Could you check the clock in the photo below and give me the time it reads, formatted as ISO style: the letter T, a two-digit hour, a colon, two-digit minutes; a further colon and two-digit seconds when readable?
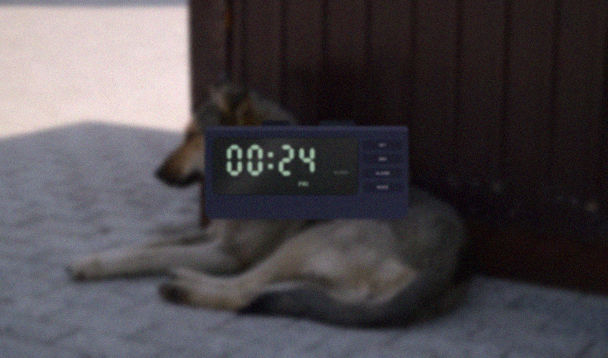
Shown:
T00:24
